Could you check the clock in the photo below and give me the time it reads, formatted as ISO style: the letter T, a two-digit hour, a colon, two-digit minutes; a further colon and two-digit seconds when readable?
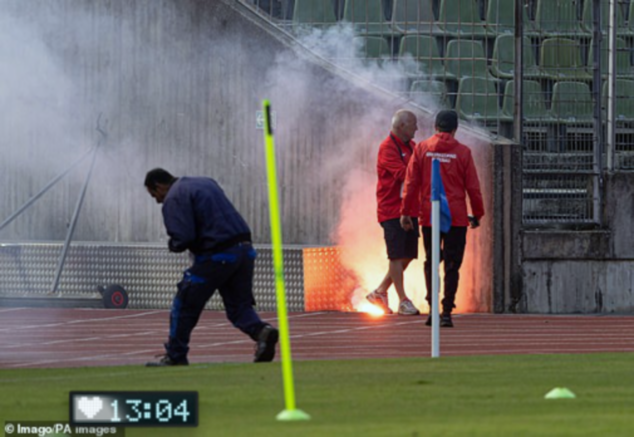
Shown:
T13:04
